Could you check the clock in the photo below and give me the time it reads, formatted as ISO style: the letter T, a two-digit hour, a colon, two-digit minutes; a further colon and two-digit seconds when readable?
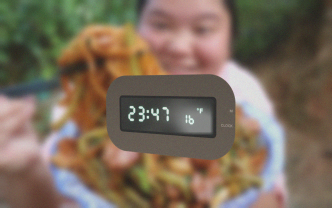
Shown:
T23:47
